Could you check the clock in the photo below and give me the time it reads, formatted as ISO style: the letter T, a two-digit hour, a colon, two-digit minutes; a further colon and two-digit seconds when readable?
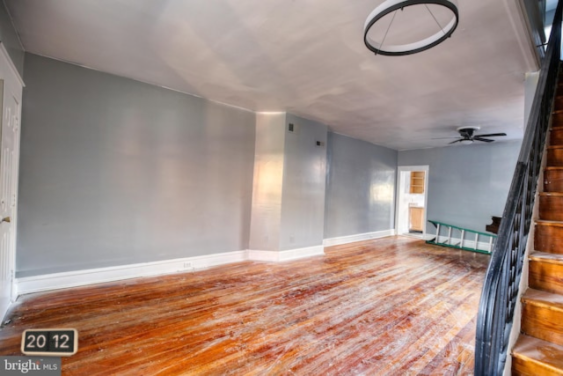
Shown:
T20:12
